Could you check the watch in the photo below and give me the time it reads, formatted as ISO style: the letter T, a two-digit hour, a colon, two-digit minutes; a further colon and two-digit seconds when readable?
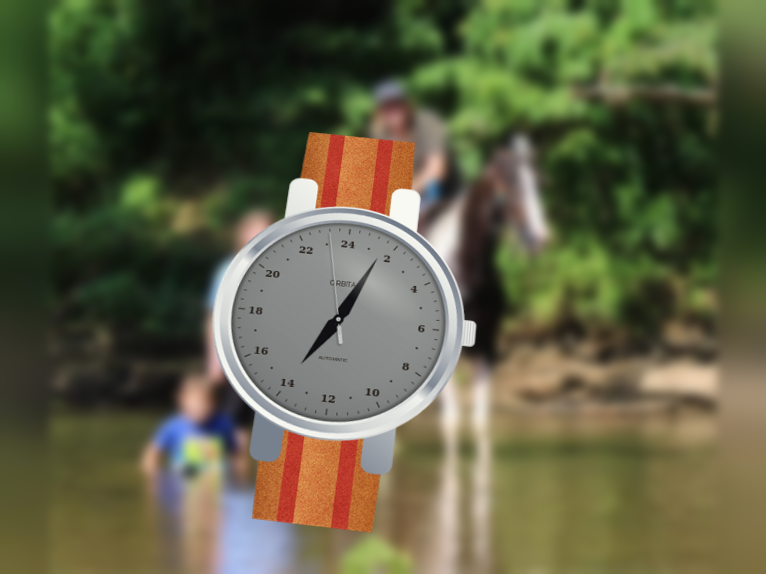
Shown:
T14:03:58
